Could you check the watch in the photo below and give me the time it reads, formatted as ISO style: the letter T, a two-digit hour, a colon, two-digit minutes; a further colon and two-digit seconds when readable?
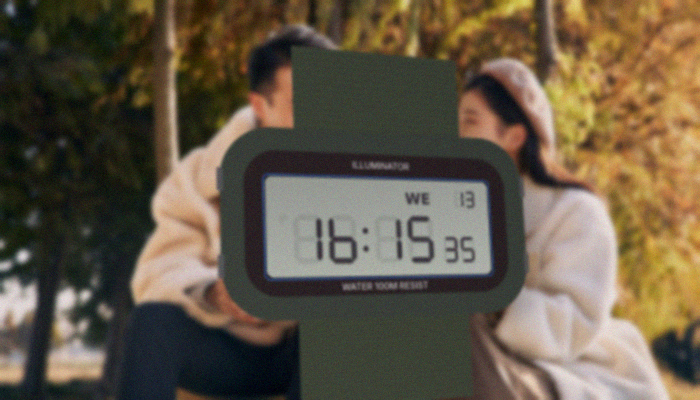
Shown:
T16:15:35
